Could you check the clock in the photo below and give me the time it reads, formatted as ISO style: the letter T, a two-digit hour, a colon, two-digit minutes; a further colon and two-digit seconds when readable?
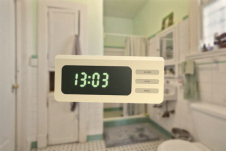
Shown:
T13:03
